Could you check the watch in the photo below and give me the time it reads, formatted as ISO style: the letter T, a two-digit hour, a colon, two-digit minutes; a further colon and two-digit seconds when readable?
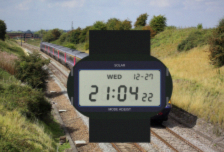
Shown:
T21:04
